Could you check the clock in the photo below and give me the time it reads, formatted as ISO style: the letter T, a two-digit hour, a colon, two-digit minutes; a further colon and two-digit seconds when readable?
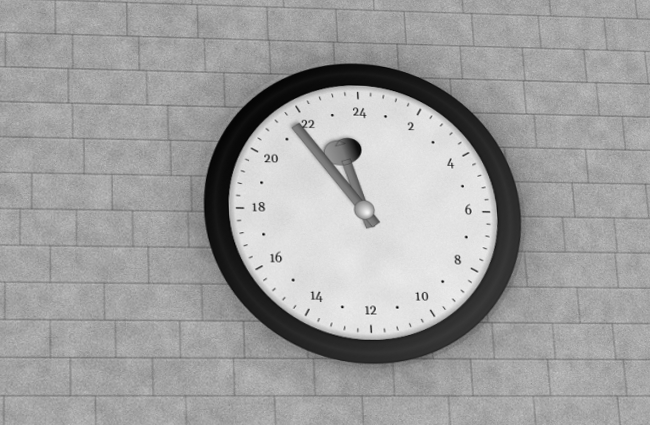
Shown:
T22:54
